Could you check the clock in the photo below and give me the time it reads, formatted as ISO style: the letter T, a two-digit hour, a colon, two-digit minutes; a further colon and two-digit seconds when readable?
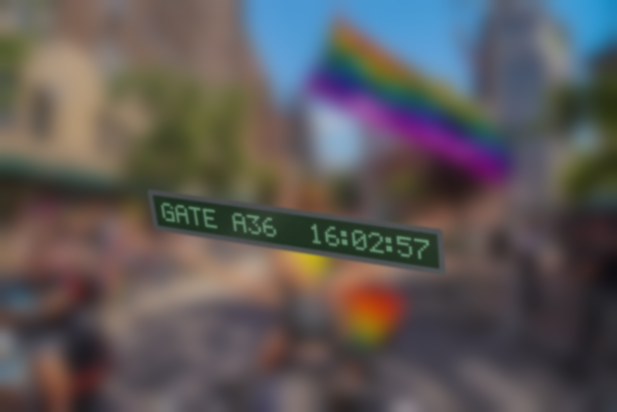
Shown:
T16:02:57
